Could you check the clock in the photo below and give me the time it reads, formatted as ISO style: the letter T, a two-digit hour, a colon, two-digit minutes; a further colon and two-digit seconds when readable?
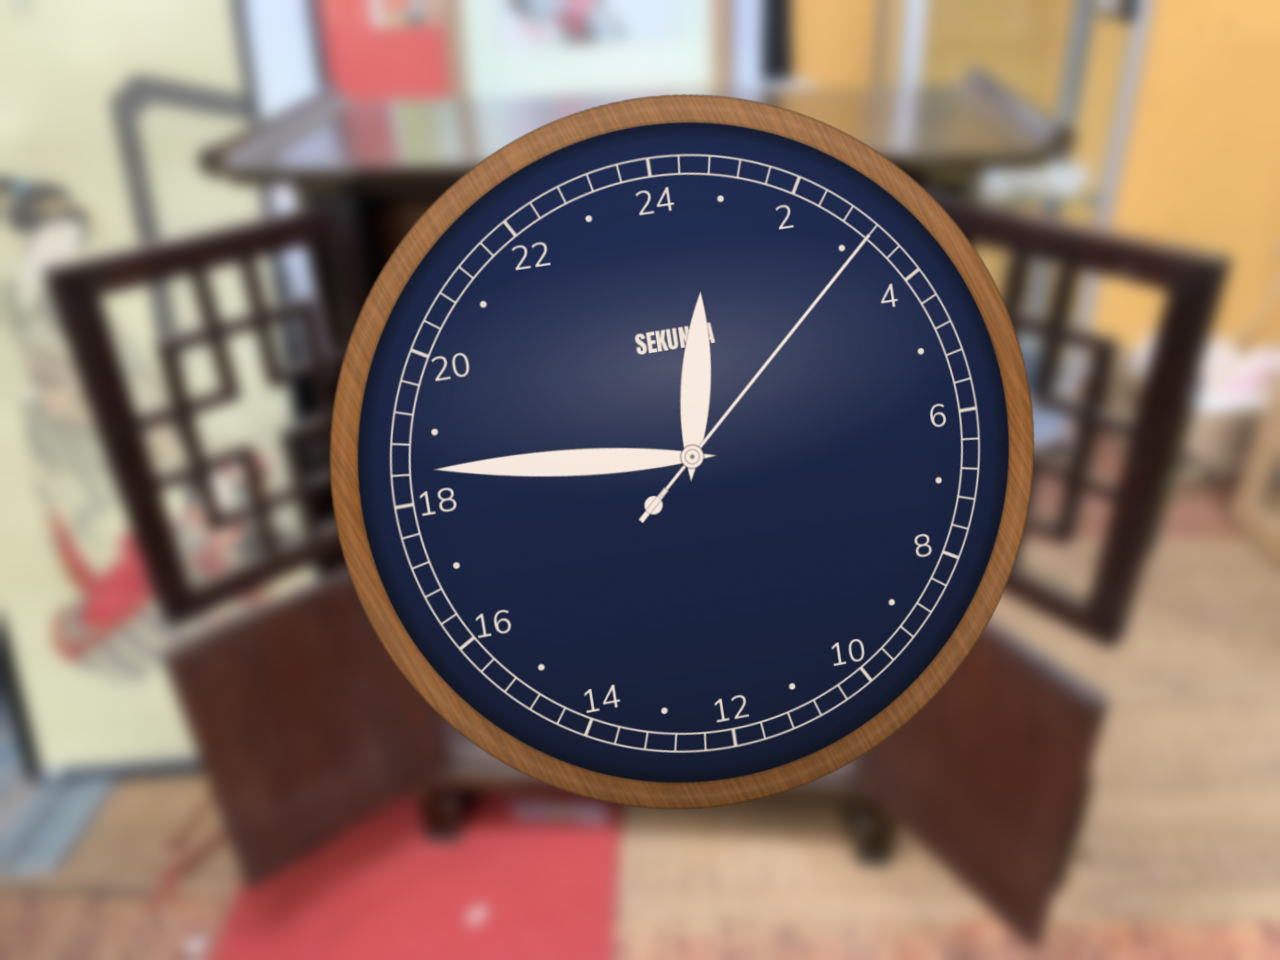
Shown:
T00:46:08
